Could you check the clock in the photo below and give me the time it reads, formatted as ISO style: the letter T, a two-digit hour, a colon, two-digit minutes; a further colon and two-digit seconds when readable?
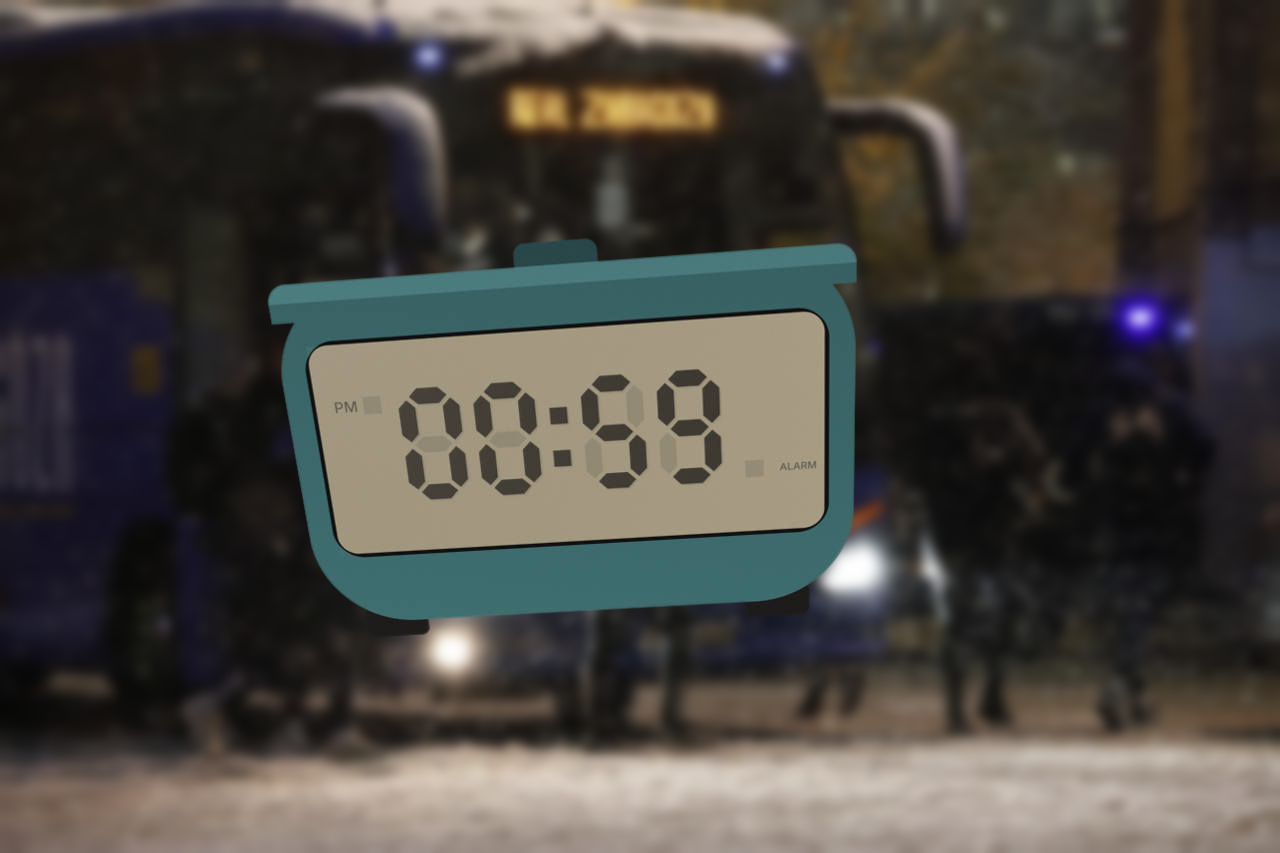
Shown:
T00:59
